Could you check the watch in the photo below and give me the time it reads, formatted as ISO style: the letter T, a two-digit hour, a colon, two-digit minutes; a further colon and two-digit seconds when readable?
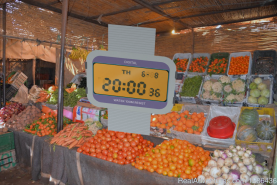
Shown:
T20:00:36
